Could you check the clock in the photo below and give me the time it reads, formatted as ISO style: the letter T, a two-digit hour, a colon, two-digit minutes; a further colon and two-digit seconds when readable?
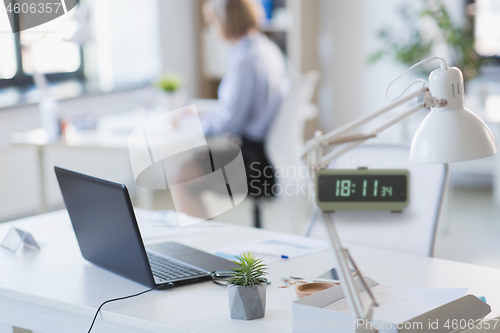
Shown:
T18:11
